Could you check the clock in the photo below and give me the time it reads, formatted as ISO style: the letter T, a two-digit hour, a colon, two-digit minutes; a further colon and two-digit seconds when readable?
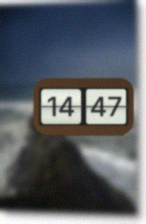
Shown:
T14:47
